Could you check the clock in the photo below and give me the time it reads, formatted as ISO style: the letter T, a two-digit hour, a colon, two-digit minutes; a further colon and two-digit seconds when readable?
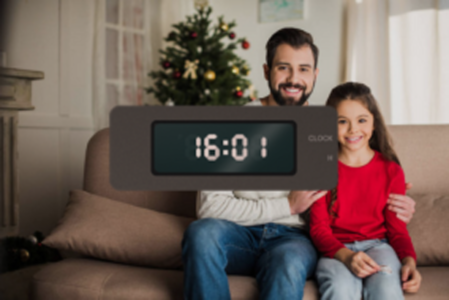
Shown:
T16:01
